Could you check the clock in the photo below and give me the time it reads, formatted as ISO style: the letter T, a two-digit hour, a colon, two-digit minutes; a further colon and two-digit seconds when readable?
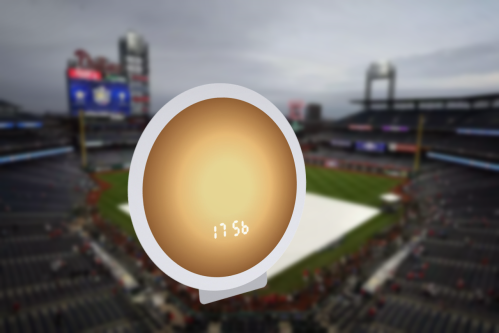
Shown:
T17:56
